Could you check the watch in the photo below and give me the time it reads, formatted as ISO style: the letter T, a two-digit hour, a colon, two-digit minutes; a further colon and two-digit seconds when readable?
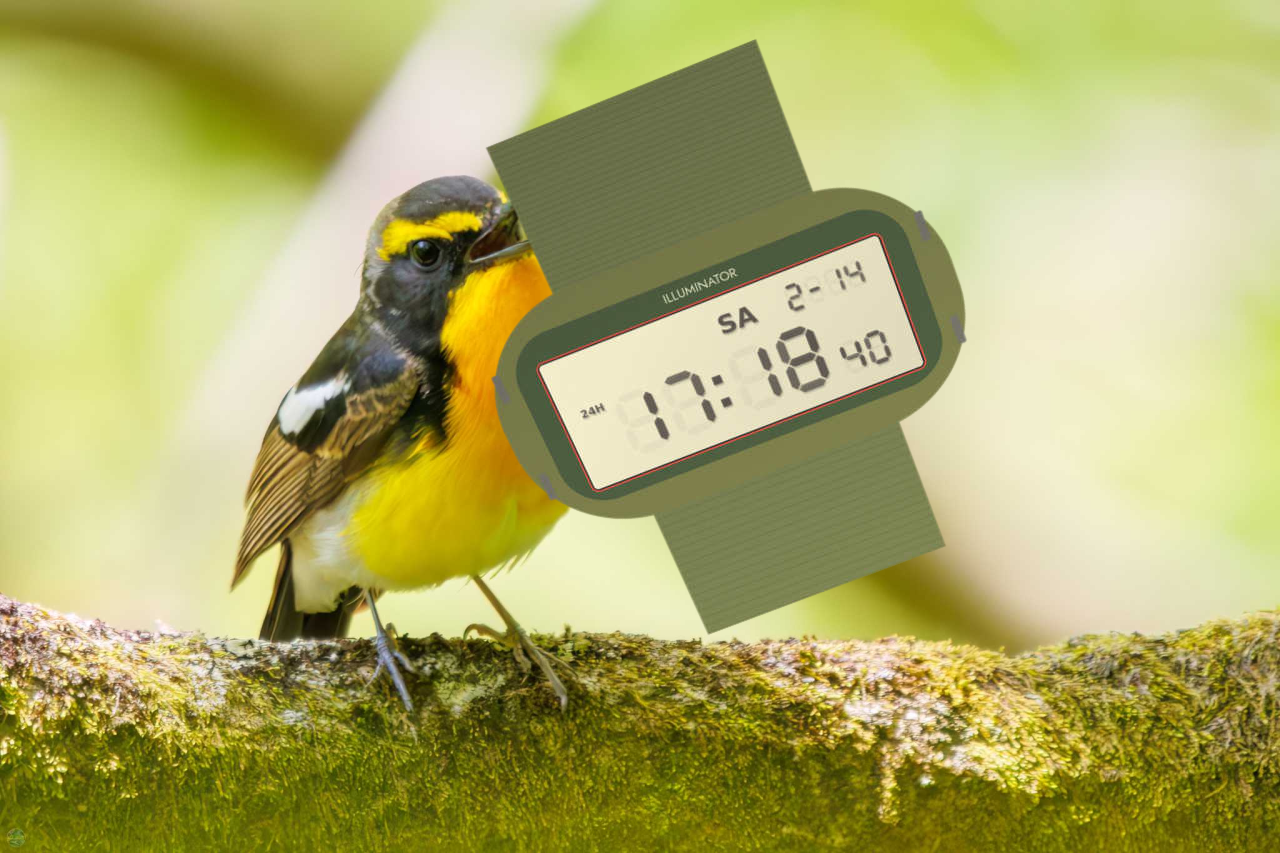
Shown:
T17:18:40
